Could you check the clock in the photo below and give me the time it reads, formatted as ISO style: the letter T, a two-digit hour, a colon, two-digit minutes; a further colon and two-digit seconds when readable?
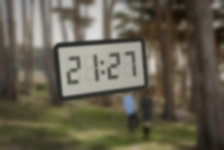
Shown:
T21:27
